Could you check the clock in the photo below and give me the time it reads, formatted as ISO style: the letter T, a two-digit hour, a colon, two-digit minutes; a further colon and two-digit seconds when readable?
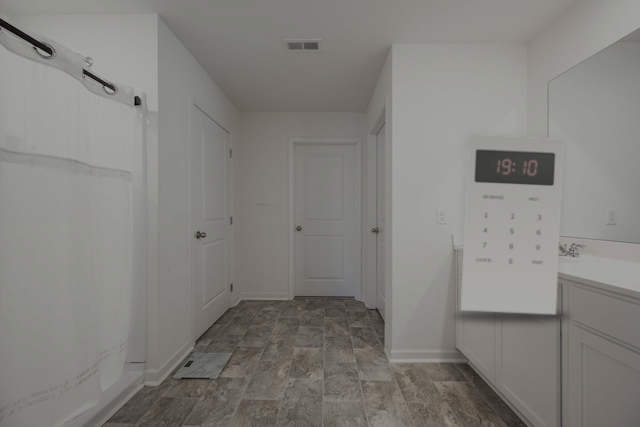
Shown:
T19:10
